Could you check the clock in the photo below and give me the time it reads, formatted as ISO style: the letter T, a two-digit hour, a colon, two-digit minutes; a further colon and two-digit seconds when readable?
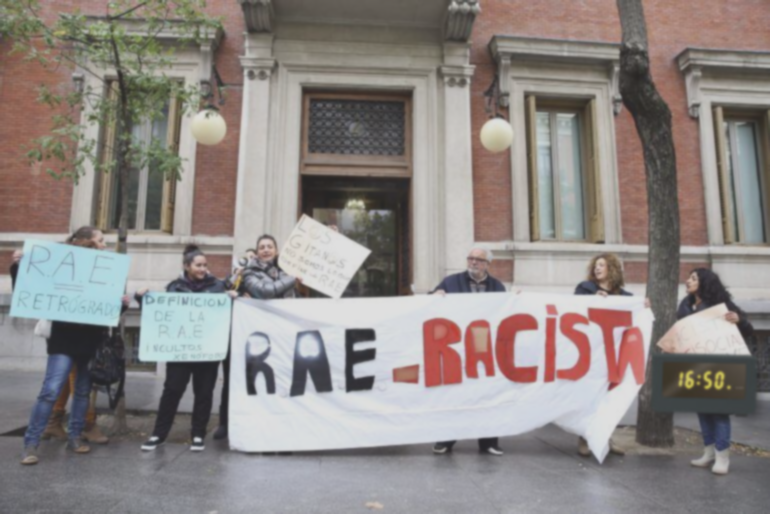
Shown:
T16:50
